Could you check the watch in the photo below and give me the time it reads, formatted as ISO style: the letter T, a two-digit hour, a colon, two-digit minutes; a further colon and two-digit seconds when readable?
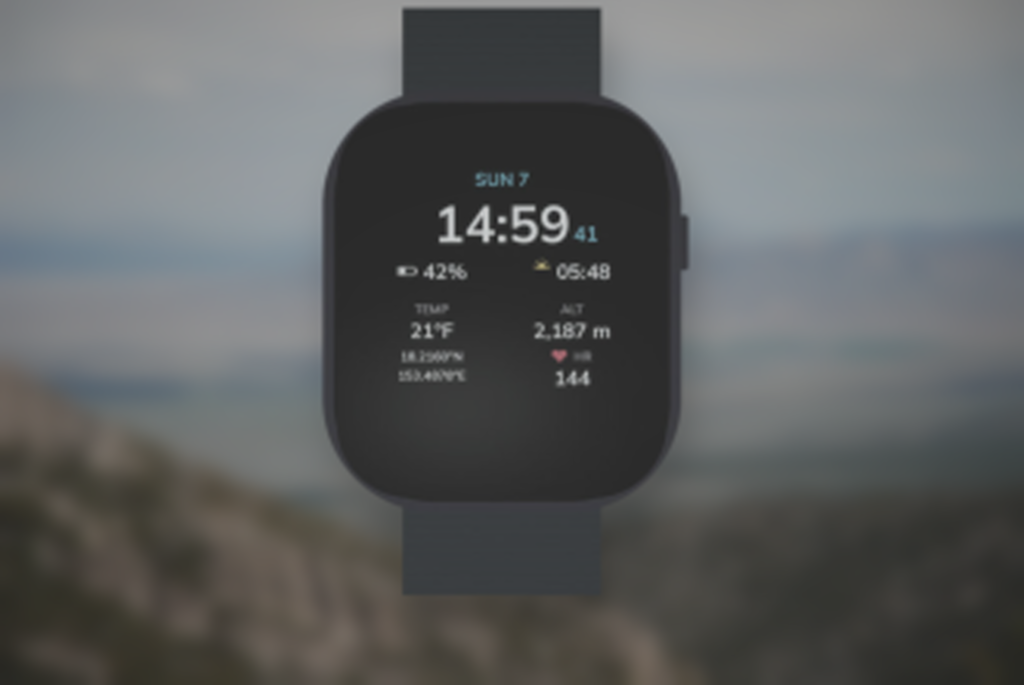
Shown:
T14:59
